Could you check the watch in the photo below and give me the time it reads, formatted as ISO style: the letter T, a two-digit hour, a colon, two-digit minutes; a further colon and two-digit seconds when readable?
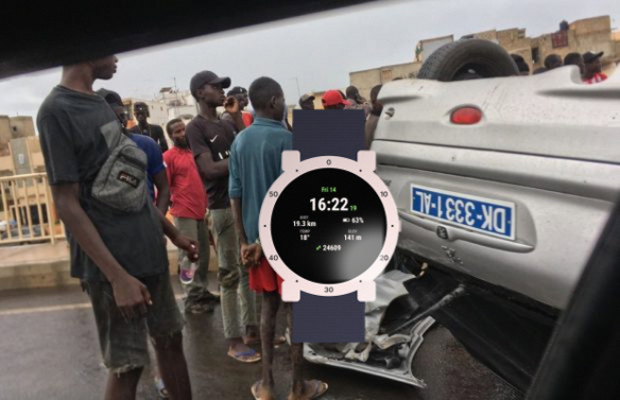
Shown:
T16:22
